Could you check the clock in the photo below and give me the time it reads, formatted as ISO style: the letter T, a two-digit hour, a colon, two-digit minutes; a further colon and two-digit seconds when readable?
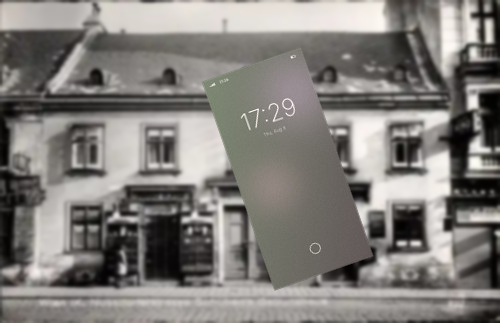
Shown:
T17:29
